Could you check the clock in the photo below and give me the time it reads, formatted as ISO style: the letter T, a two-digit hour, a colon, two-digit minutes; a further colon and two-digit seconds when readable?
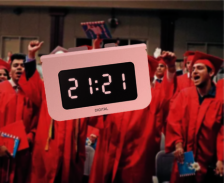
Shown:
T21:21
